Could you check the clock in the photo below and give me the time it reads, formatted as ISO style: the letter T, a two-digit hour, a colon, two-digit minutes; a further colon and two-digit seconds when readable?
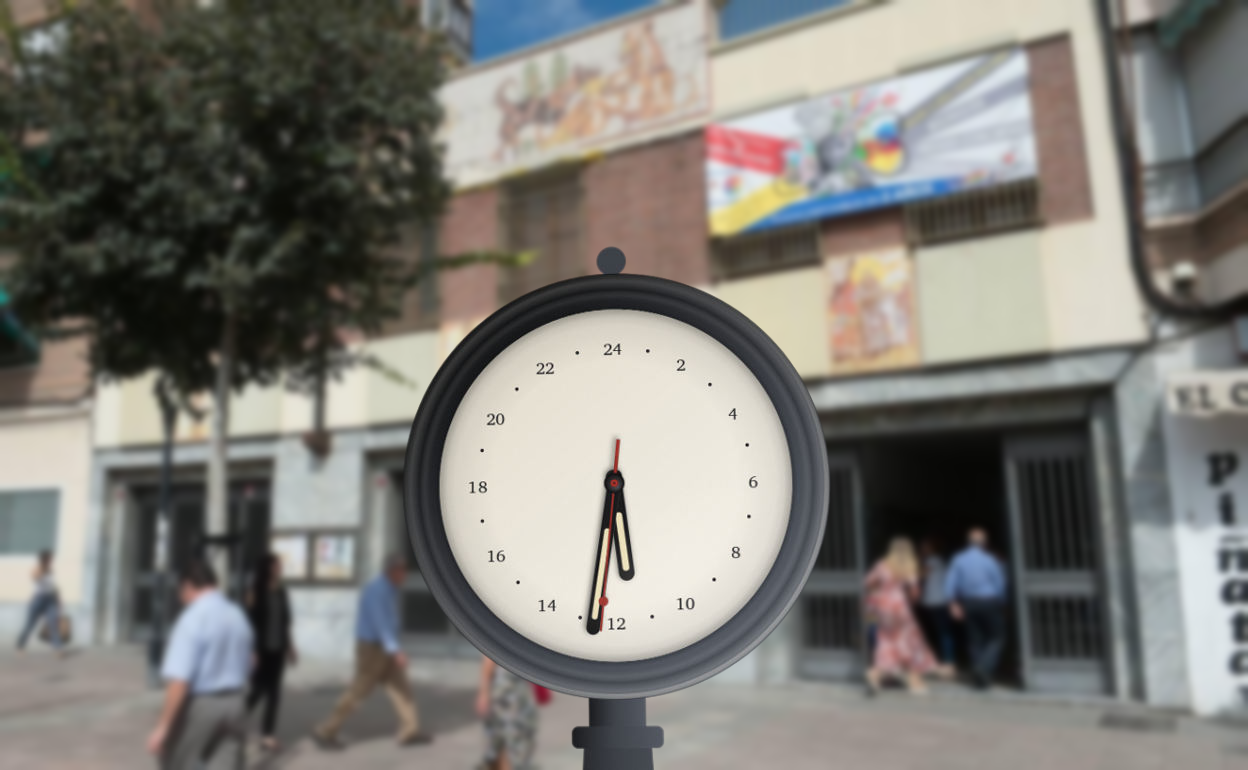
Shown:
T11:31:31
